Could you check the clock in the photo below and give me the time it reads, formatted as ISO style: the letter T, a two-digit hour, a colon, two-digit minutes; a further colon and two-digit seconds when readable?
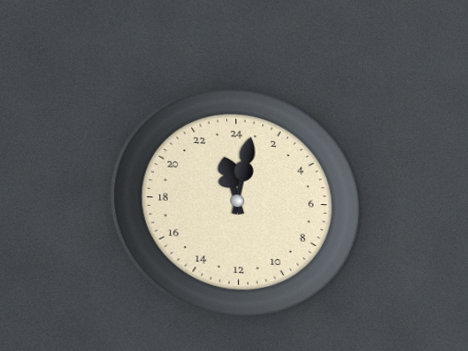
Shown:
T23:02
